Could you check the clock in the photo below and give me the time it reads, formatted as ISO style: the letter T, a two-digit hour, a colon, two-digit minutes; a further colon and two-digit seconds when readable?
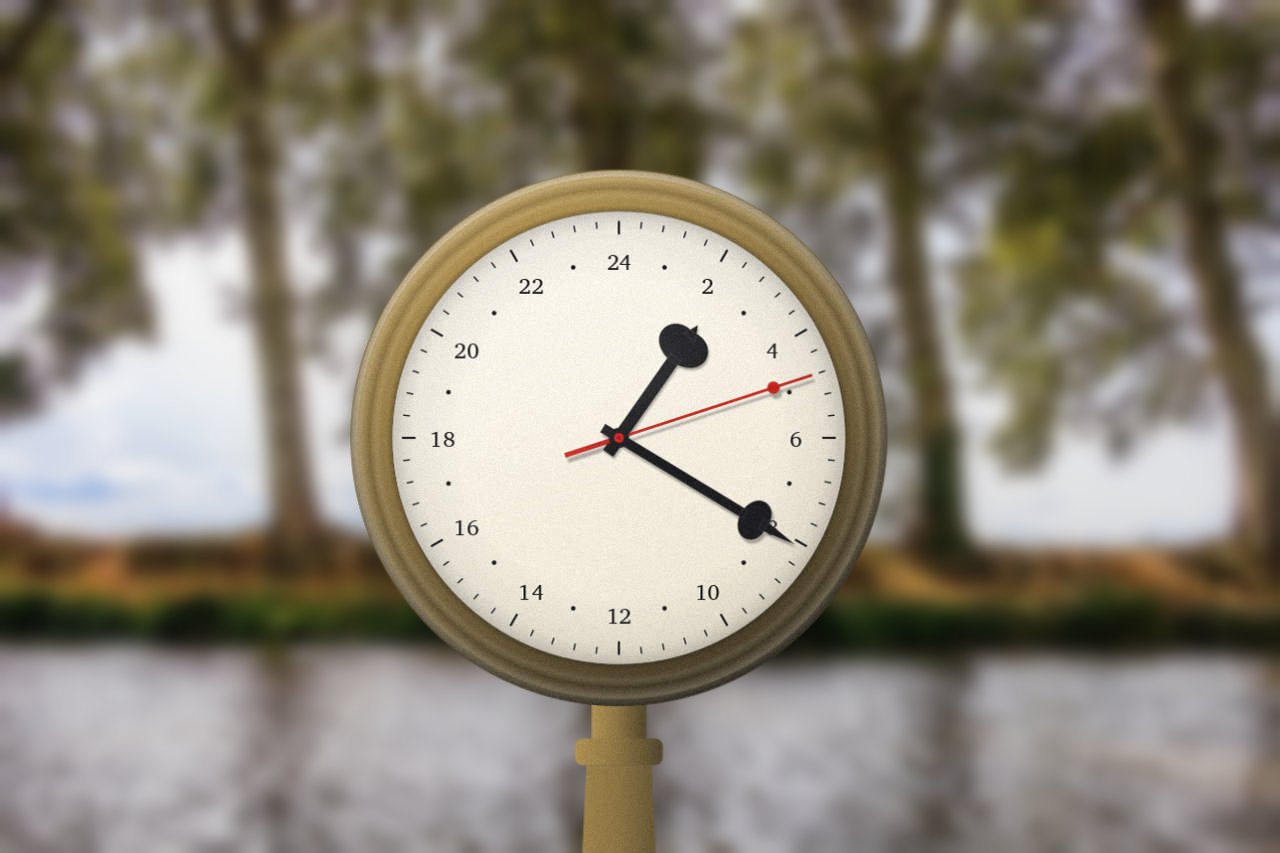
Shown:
T02:20:12
